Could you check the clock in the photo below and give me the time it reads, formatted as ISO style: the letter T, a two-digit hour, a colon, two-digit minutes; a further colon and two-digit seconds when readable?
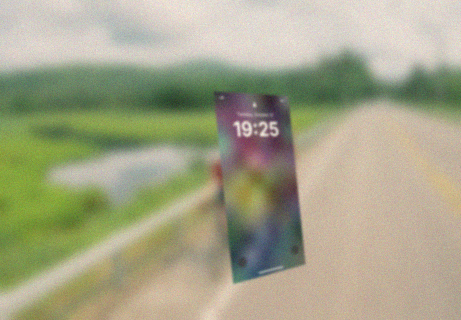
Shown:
T19:25
